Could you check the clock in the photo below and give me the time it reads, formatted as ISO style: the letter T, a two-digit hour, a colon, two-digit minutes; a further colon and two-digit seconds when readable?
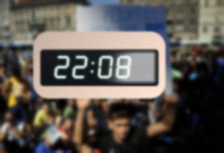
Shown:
T22:08
